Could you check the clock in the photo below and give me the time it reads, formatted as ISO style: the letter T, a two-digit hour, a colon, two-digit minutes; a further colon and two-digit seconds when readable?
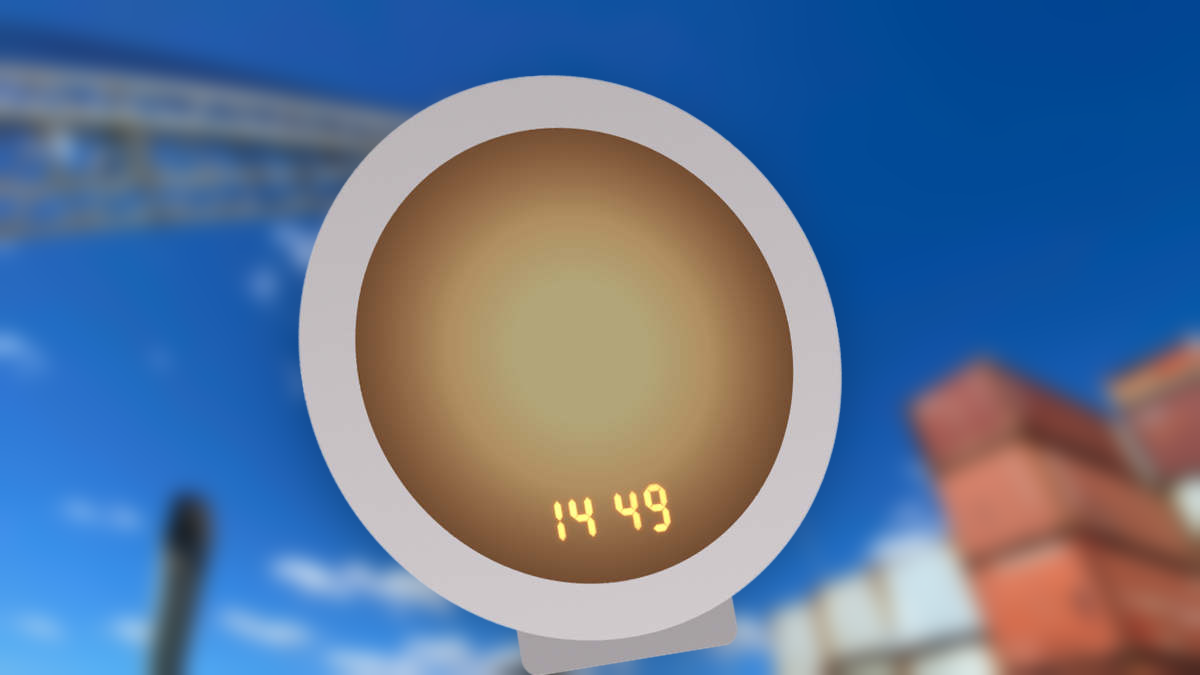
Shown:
T14:49
